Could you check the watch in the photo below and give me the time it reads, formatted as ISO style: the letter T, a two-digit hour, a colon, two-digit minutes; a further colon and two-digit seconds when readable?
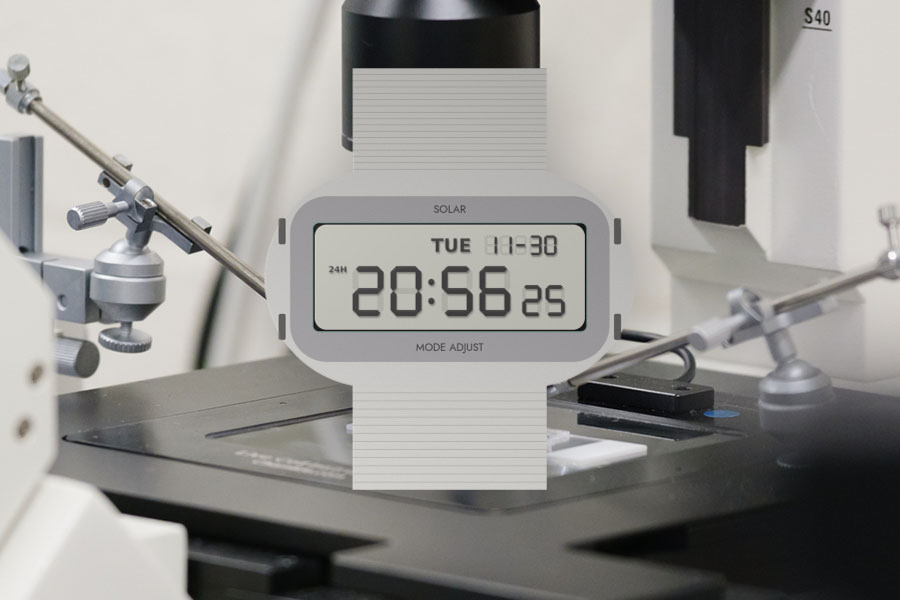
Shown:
T20:56:25
